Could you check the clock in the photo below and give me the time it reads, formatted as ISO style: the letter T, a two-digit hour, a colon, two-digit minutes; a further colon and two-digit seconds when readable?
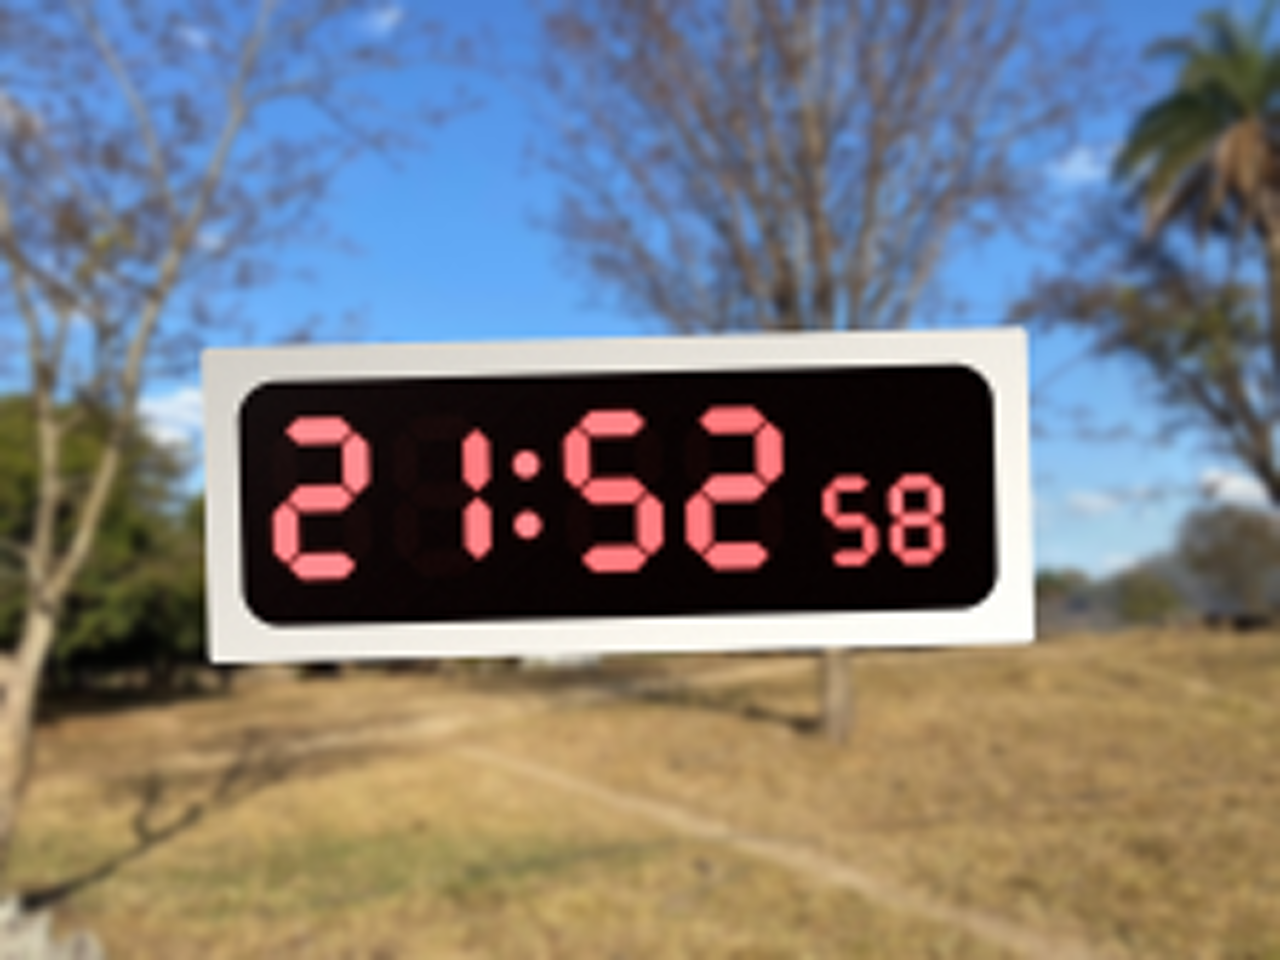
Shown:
T21:52:58
